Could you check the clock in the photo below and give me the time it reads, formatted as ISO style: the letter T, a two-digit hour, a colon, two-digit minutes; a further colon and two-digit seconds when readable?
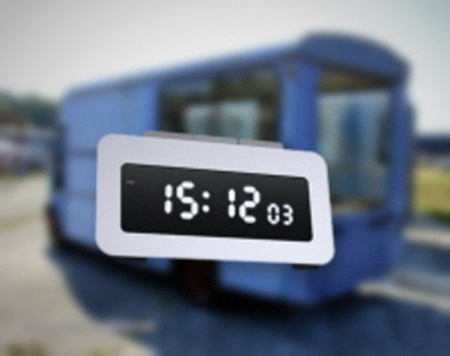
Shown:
T15:12:03
